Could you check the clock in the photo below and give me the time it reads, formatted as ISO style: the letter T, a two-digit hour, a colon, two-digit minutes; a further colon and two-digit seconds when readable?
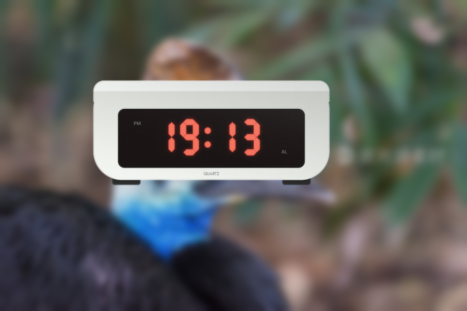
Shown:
T19:13
